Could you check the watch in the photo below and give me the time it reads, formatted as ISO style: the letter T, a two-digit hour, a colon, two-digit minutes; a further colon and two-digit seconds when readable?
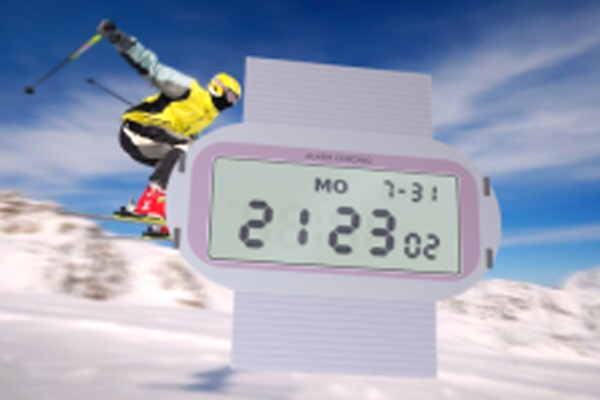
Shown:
T21:23:02
